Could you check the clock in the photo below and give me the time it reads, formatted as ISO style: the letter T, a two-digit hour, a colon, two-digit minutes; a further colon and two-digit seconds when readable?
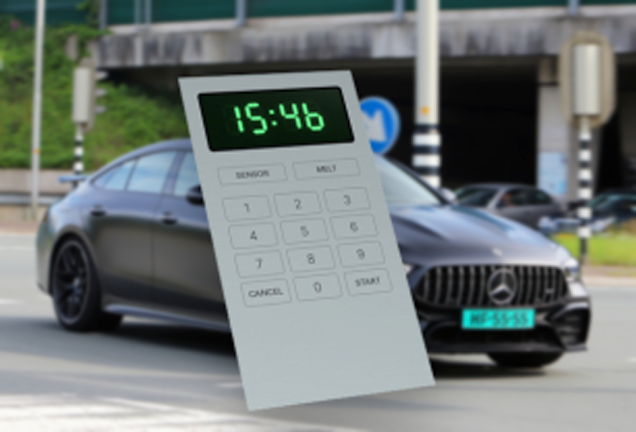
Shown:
T15:46
